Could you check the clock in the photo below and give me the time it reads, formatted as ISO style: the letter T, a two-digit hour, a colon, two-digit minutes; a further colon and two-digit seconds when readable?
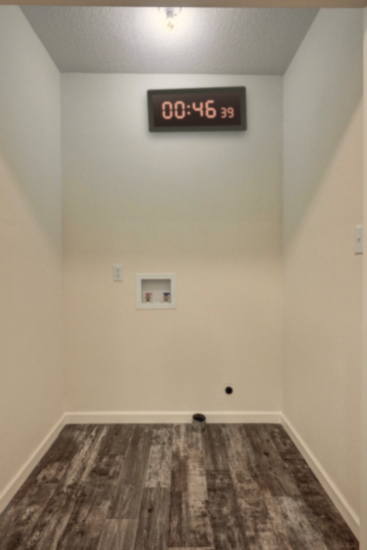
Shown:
T00:46
